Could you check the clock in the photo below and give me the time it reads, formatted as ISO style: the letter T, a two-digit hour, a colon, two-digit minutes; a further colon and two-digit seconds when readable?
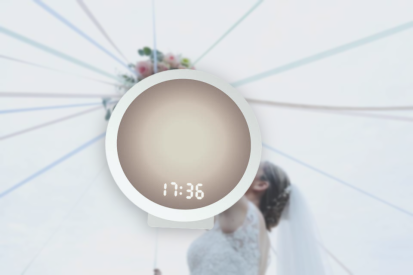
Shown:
T17:36
